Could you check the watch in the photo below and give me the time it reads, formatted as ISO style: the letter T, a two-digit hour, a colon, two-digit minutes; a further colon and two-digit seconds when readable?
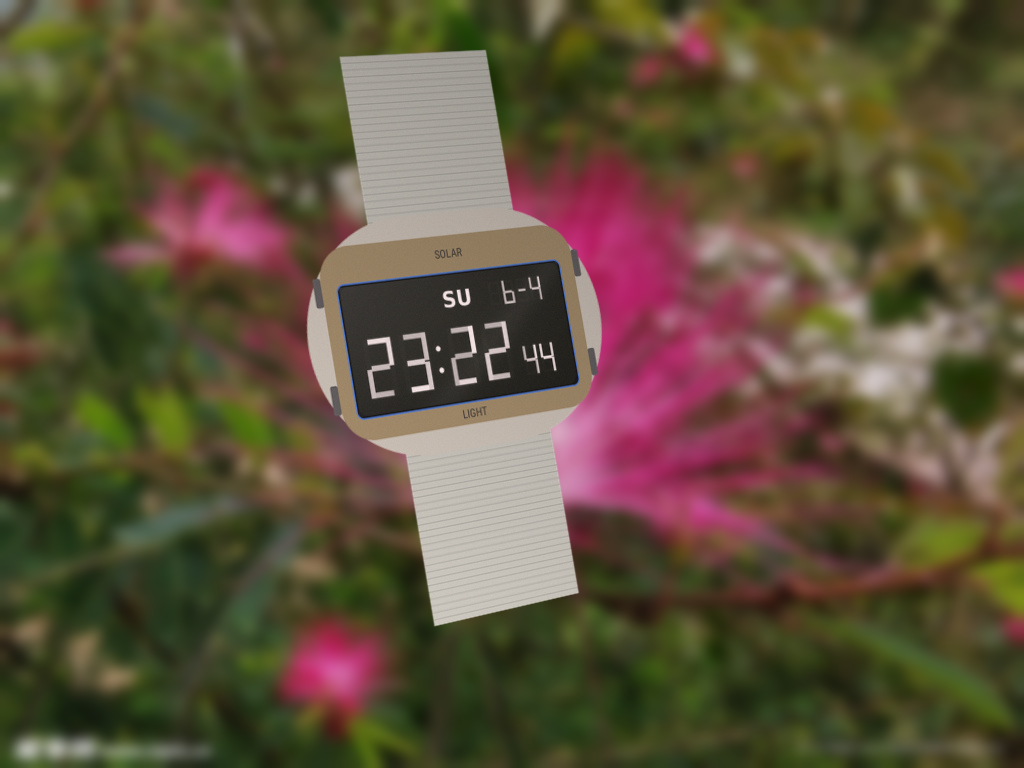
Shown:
T23:22:44
